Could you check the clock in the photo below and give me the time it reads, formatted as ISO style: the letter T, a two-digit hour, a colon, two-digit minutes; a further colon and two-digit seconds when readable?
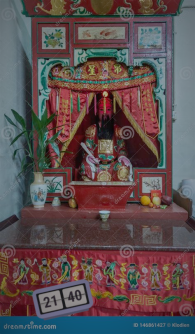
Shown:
T21:40
